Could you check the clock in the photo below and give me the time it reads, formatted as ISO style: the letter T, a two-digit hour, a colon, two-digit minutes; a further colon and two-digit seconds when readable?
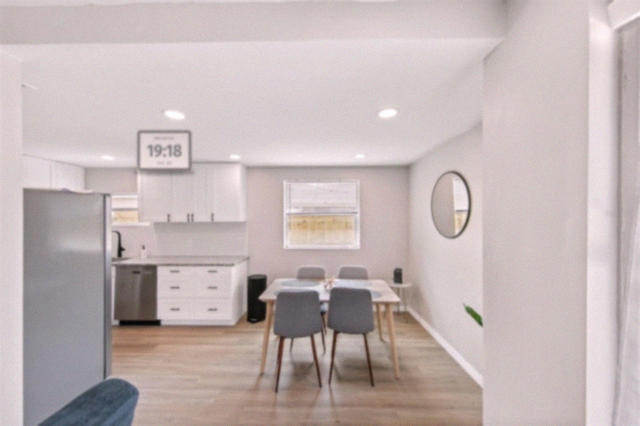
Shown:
T19:18
